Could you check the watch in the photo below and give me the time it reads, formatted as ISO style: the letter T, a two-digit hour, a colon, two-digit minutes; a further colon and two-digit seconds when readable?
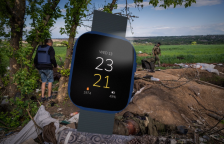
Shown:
T23:21
